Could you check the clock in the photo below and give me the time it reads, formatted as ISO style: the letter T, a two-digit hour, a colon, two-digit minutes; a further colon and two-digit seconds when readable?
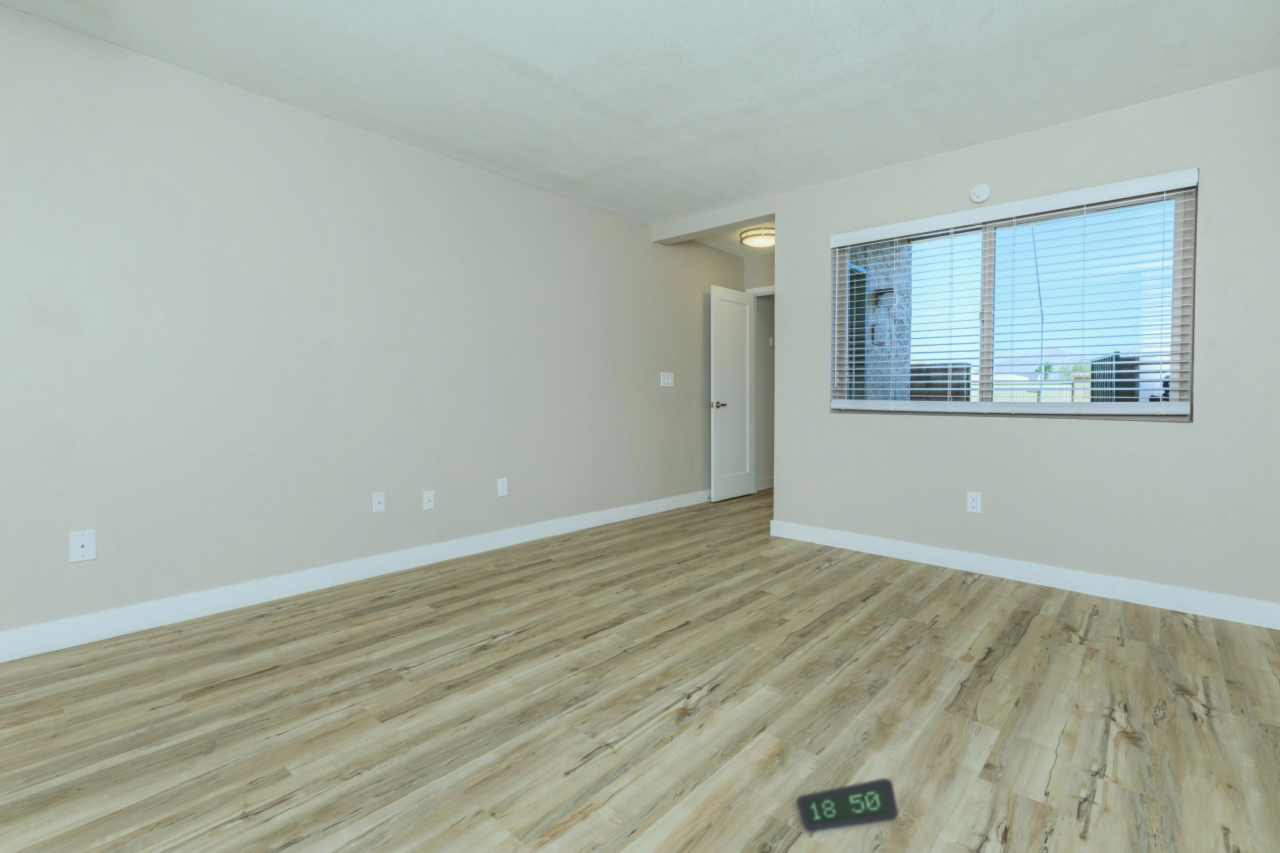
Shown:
T18:50
